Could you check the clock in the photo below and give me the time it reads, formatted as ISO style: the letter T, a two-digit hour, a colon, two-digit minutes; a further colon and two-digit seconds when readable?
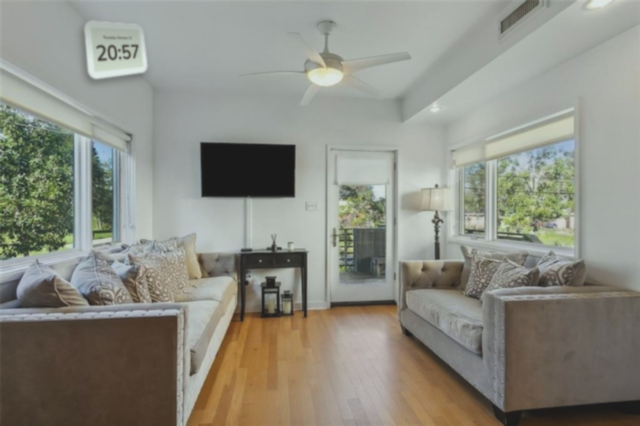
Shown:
T20:57
